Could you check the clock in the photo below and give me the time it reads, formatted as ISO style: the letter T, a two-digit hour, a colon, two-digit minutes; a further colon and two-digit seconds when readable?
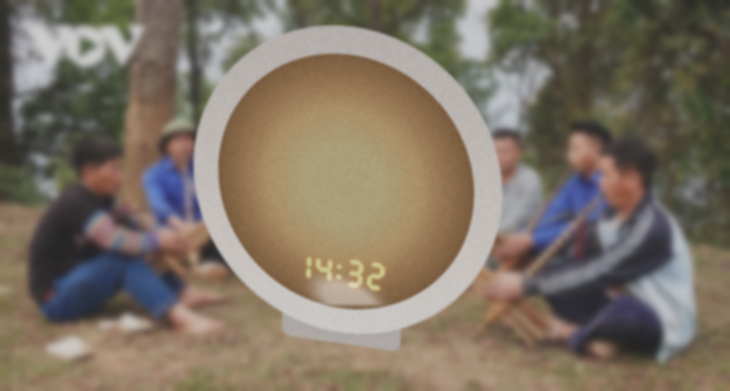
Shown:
T14:32
